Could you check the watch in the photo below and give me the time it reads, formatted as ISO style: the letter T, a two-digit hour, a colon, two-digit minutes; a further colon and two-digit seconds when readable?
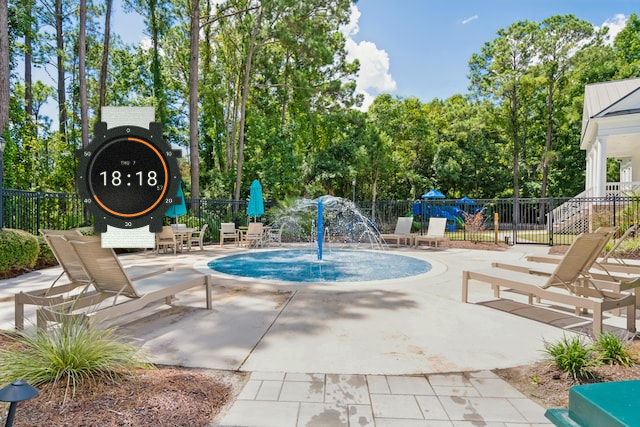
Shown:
T18:18
